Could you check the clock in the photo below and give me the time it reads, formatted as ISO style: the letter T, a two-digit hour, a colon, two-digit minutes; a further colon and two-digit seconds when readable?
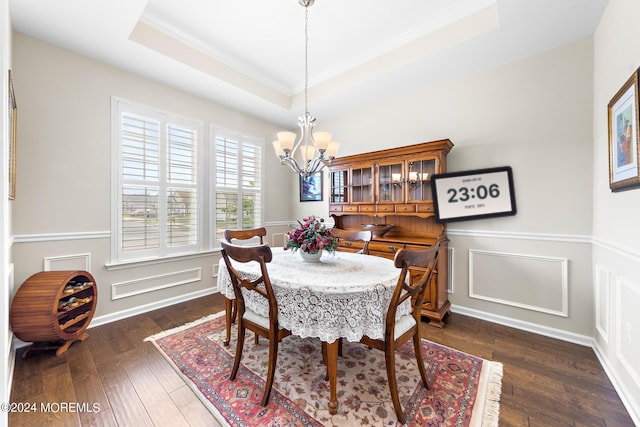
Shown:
T23:06
